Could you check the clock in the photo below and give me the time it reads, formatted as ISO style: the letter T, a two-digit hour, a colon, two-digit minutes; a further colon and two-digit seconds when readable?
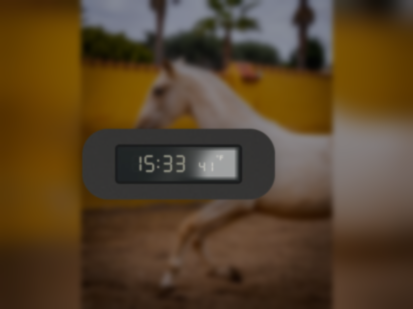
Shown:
T15:33
